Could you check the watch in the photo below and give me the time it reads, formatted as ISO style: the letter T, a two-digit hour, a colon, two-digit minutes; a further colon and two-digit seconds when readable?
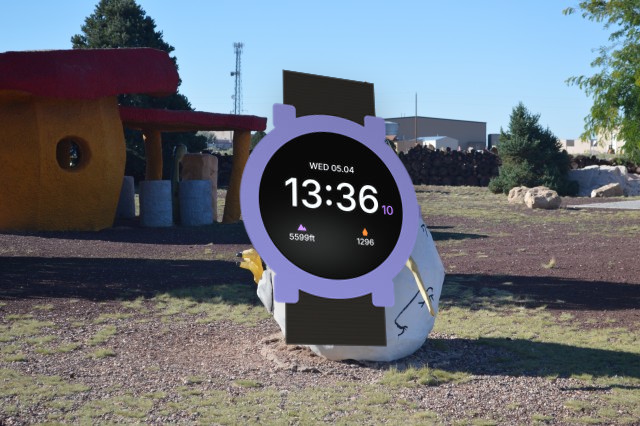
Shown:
T13:36:10
